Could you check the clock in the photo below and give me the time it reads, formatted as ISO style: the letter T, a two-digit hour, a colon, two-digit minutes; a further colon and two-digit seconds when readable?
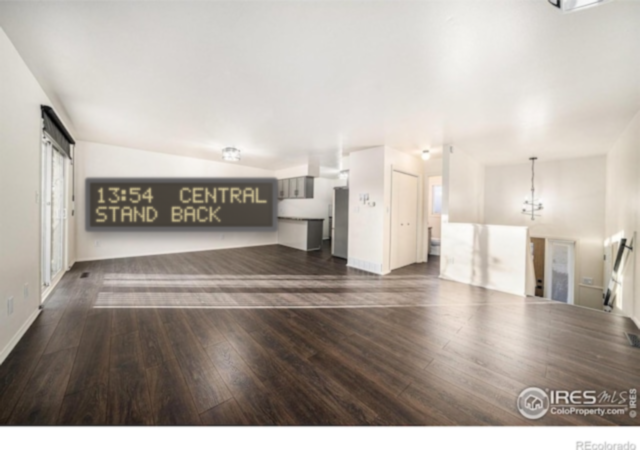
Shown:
T13:54
